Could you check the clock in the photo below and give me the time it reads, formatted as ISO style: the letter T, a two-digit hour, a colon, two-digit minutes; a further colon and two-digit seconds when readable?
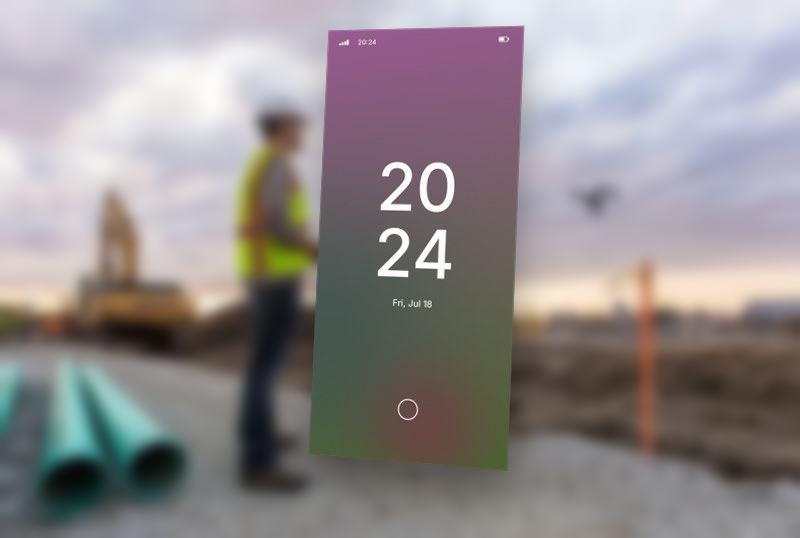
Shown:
T20:24
